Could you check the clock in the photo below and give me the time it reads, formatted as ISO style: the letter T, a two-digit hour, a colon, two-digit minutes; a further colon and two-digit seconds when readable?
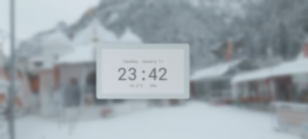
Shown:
T23:42
